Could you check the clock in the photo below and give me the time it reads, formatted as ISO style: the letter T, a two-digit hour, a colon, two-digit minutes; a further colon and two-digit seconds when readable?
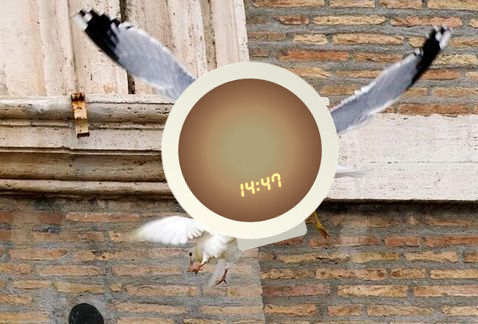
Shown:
T14:47
